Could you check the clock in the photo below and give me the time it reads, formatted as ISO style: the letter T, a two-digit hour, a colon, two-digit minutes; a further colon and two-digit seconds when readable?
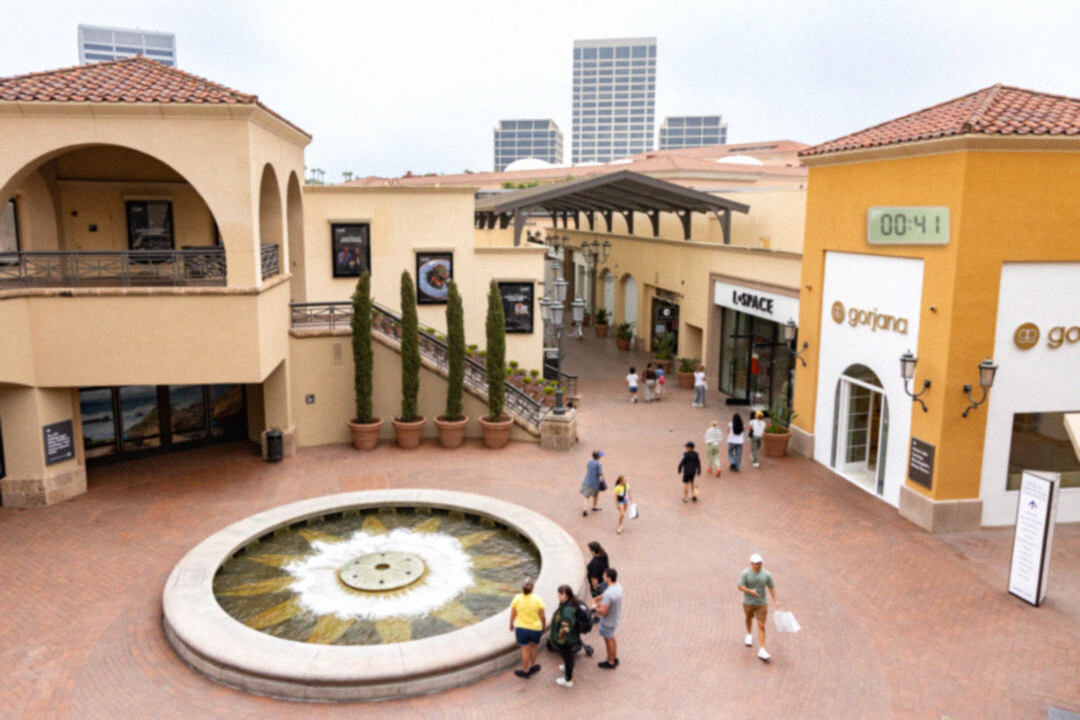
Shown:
T00:41
